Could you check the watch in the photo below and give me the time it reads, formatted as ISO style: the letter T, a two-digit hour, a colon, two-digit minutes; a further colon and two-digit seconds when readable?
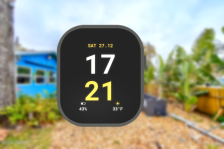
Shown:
T17:21
